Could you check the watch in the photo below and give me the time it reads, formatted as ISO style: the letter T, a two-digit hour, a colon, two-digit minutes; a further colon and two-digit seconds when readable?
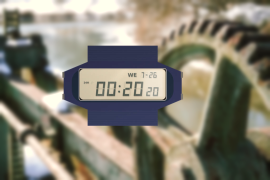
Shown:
T00:20:20
